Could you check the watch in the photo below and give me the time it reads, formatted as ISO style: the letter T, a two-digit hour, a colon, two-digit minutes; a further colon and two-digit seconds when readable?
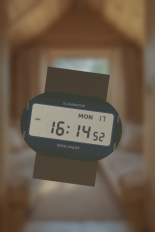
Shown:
T16:14:52
